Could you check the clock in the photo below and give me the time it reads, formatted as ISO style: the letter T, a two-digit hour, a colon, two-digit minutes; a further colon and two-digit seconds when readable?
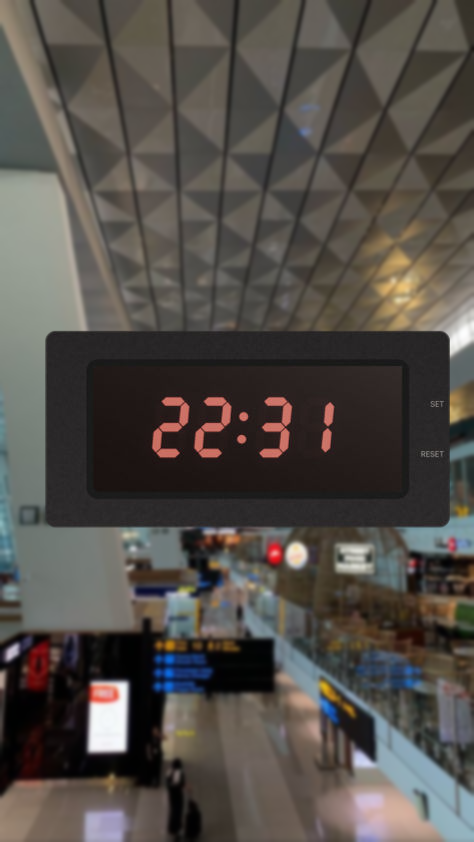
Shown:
T22:31
